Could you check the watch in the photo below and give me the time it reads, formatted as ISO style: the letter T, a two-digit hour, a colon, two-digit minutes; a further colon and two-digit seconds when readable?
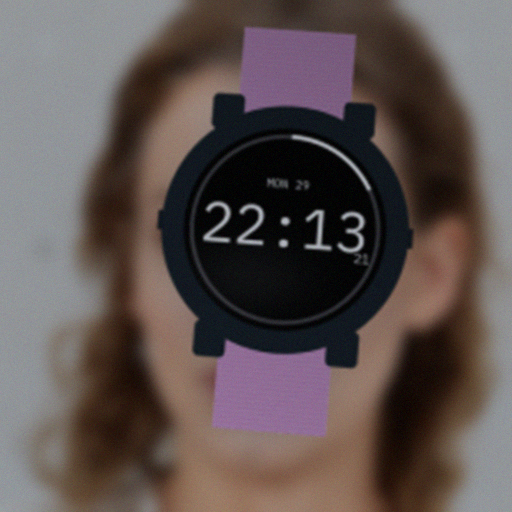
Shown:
T22:13
